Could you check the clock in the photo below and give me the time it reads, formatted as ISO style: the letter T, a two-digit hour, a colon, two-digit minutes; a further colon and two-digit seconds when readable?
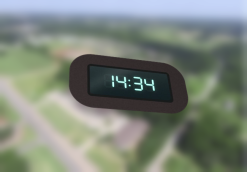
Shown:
T14:34
